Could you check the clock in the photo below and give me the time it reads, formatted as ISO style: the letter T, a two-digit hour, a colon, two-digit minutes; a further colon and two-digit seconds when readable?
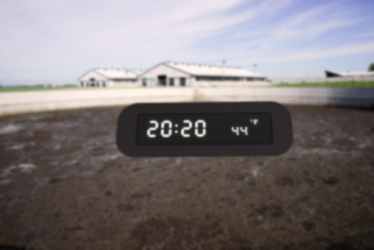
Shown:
T20:20
